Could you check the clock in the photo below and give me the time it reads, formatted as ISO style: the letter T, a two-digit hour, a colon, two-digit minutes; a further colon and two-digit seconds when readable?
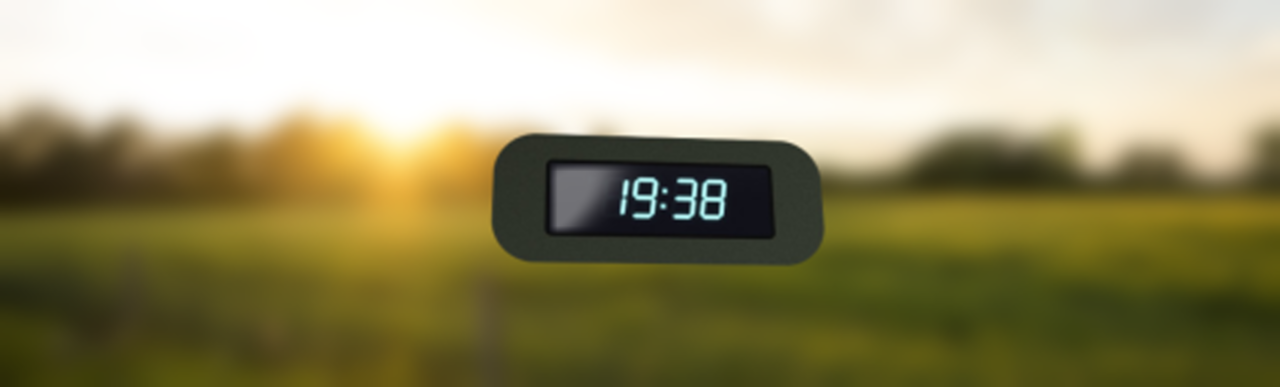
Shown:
T19:38
